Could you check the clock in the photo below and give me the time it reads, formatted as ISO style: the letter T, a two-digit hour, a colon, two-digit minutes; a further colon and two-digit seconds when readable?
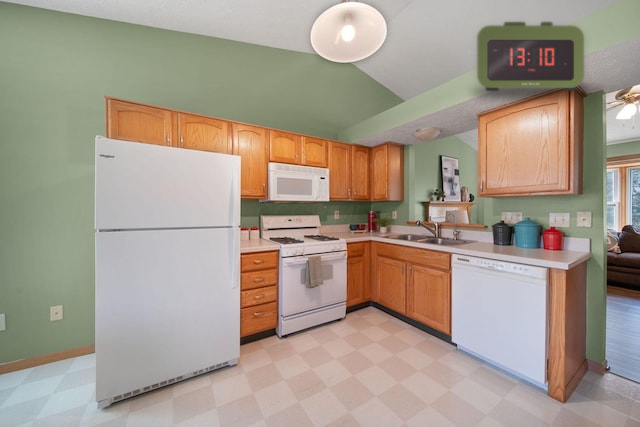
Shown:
T13:10
